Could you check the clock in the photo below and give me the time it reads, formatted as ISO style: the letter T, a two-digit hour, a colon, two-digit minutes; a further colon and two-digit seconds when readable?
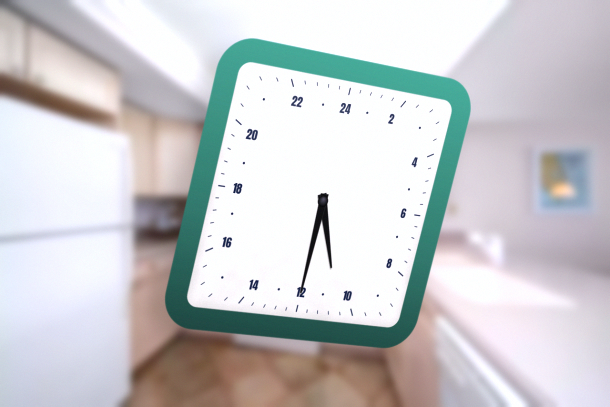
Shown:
T10:30
